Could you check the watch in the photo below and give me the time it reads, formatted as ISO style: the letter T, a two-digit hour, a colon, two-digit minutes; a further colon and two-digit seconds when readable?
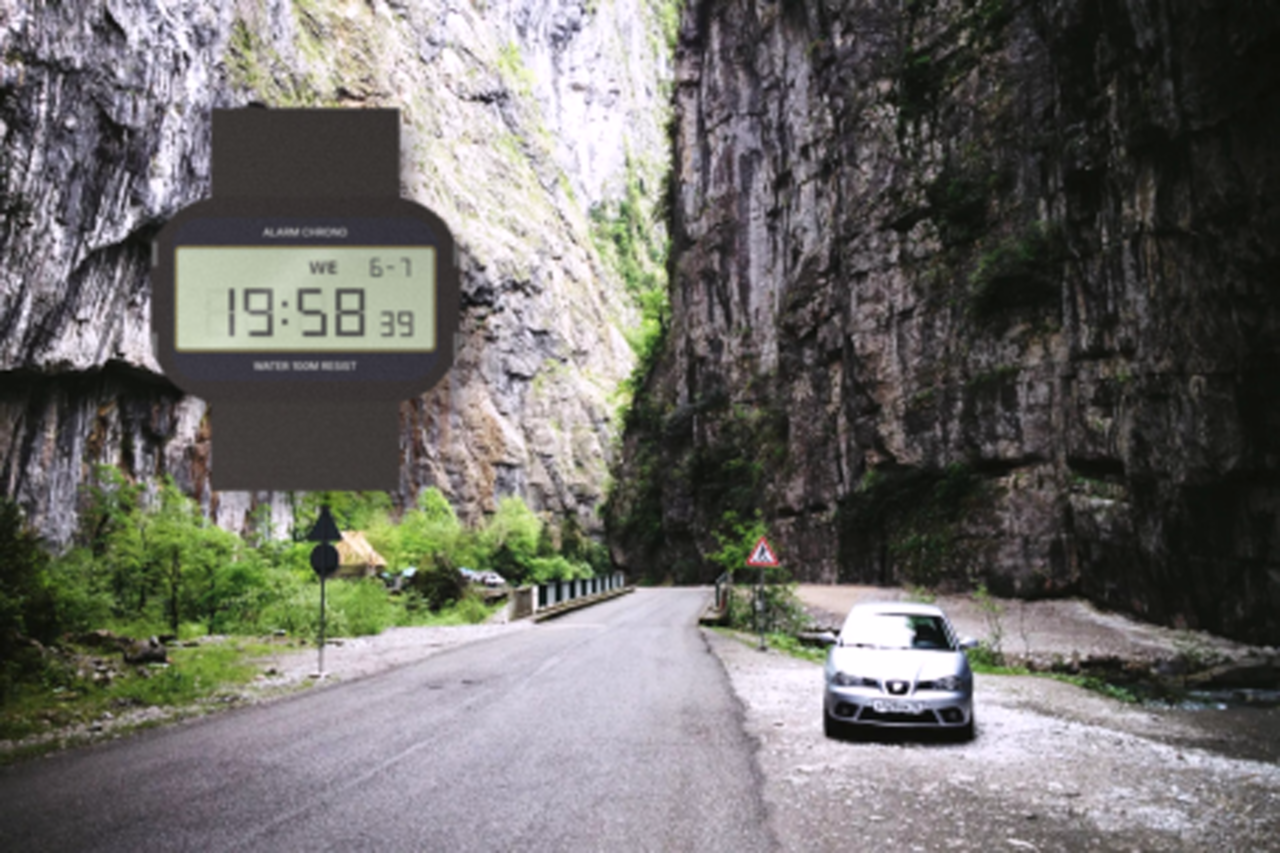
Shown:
T19:58:39
